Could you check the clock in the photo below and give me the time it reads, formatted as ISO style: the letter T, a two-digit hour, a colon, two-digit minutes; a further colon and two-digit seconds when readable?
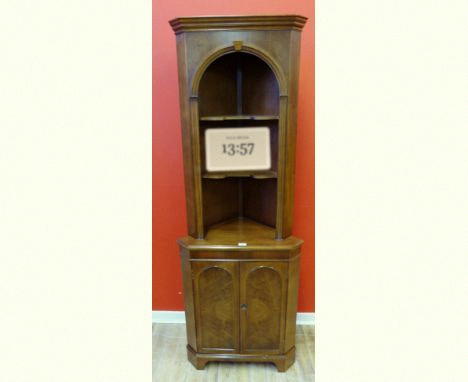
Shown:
T13:57
